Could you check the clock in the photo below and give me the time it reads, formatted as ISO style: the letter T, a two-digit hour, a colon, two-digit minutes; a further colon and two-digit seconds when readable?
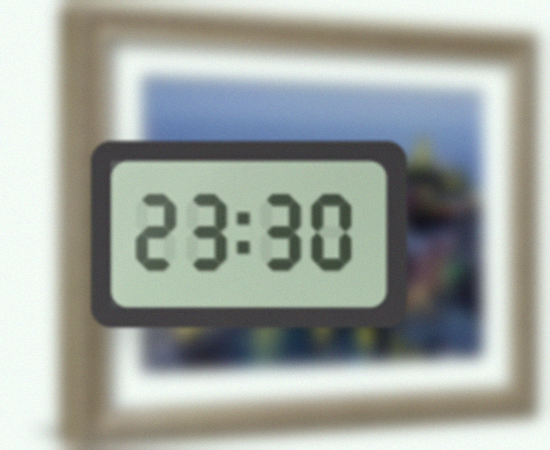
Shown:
T23:30
